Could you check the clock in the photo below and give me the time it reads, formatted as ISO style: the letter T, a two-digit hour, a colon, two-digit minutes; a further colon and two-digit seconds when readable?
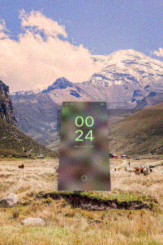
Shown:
T00:24
